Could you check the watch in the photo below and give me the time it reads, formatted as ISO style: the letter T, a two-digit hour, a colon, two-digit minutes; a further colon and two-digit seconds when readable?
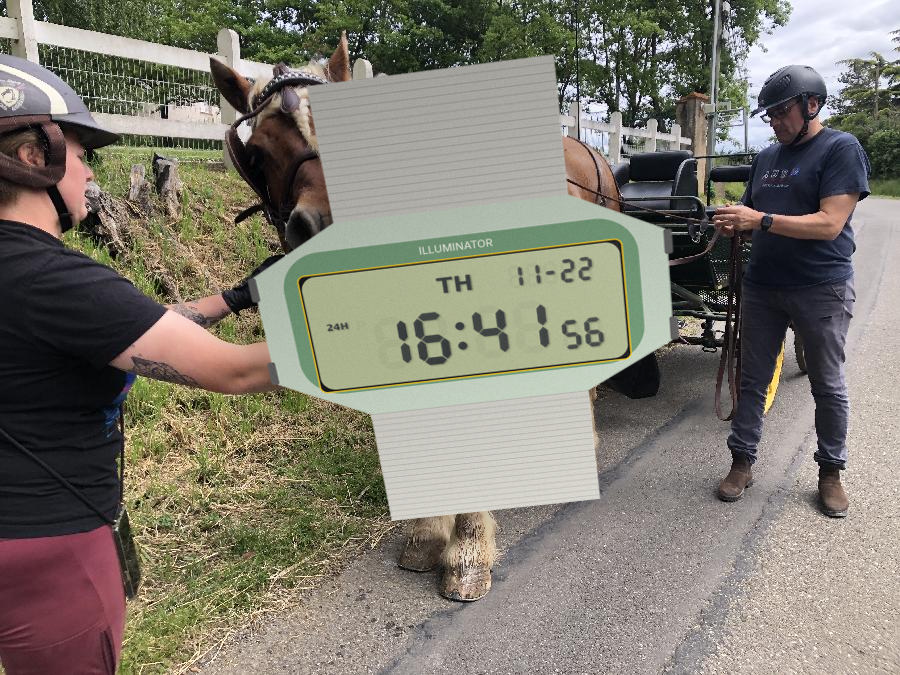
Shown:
T16:41:56
